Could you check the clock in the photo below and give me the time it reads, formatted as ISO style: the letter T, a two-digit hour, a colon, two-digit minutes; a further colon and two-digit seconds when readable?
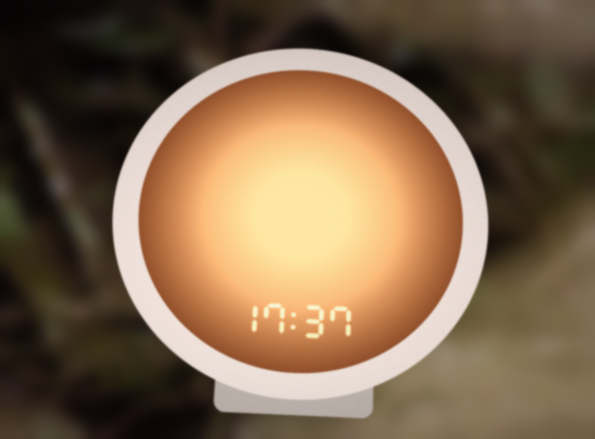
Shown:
T17:37
